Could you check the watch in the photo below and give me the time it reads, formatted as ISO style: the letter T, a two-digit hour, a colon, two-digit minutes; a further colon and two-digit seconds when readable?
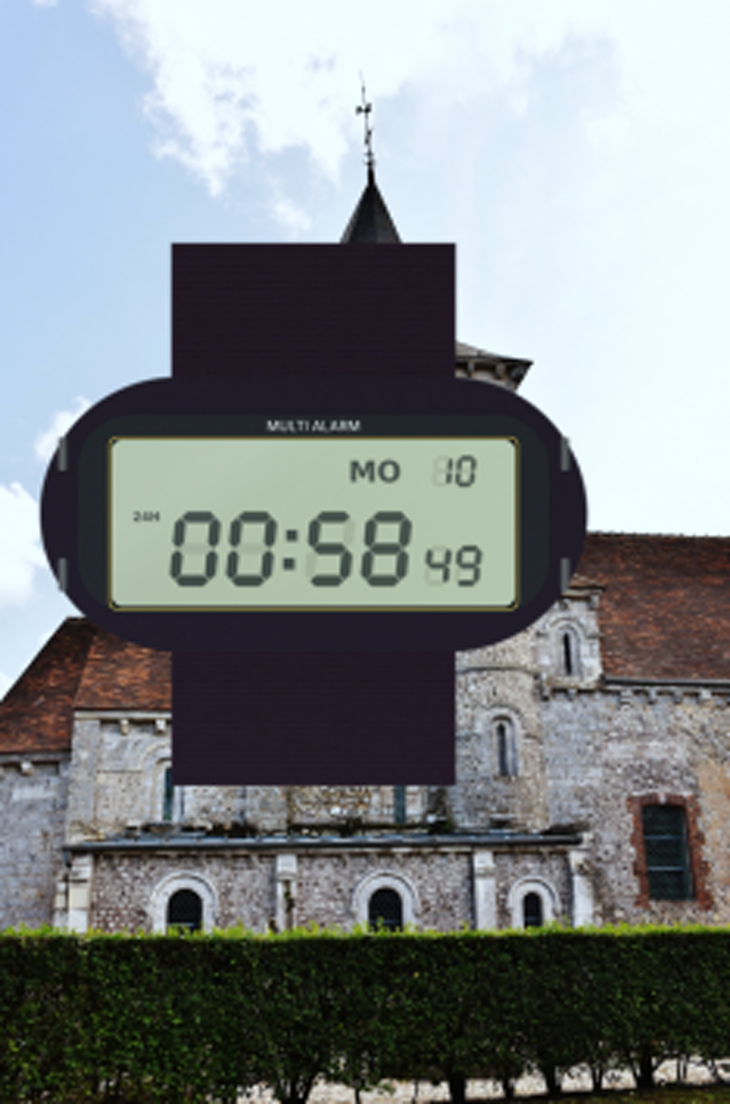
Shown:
T00:58:49
